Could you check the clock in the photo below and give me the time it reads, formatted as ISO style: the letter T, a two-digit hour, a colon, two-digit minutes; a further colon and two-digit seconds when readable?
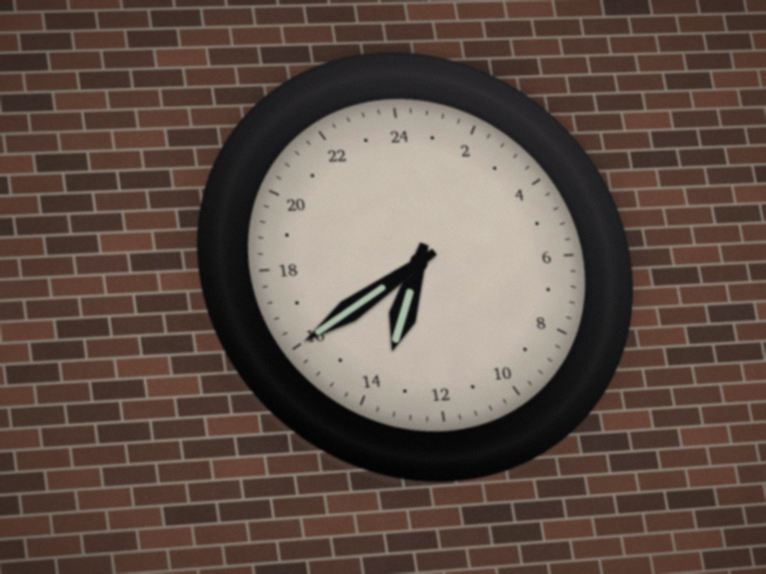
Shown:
T13:40
